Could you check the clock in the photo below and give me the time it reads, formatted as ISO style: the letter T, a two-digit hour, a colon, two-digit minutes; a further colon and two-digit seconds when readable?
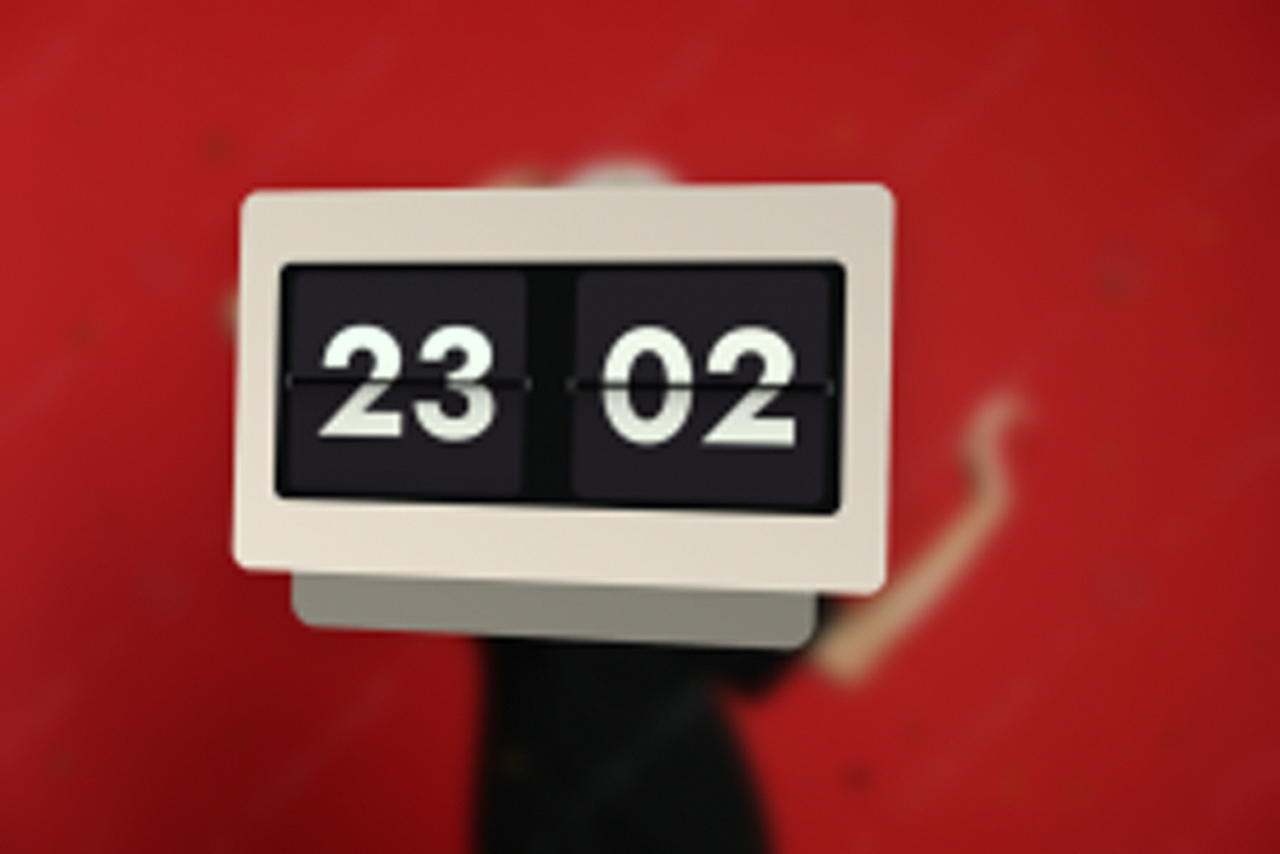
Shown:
T23:02
